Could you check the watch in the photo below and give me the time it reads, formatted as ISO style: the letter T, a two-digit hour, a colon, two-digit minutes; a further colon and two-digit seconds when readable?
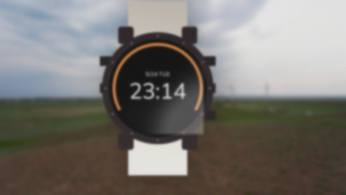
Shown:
T23:14
